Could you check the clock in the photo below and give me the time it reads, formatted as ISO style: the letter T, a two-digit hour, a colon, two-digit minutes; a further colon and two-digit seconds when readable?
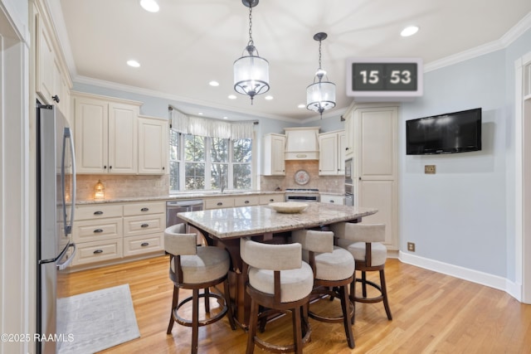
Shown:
T15:53
